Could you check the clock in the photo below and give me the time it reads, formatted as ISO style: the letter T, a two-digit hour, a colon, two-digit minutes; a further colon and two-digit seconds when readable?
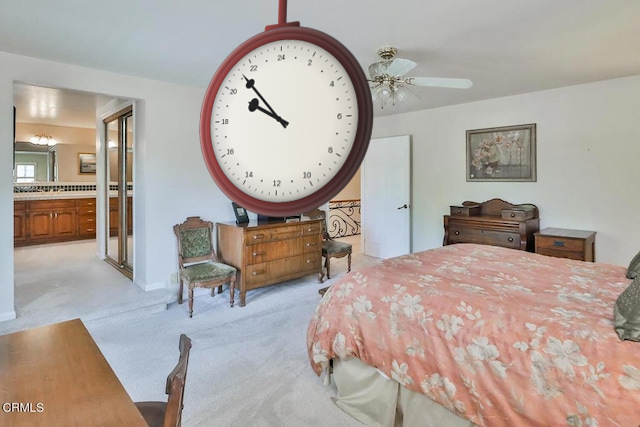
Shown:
T19:53
